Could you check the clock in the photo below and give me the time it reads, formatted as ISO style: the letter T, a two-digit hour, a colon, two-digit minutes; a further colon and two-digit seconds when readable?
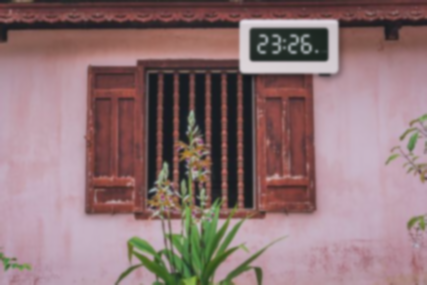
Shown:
T23:26
